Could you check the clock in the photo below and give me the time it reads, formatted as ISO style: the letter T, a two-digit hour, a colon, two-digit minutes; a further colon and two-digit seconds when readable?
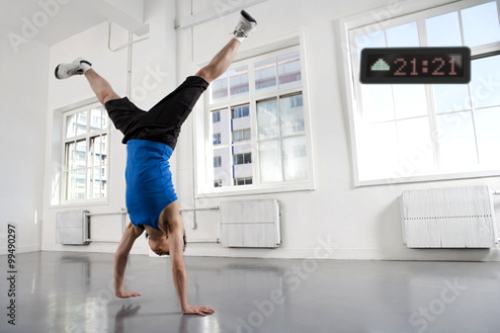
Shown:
T21:21
